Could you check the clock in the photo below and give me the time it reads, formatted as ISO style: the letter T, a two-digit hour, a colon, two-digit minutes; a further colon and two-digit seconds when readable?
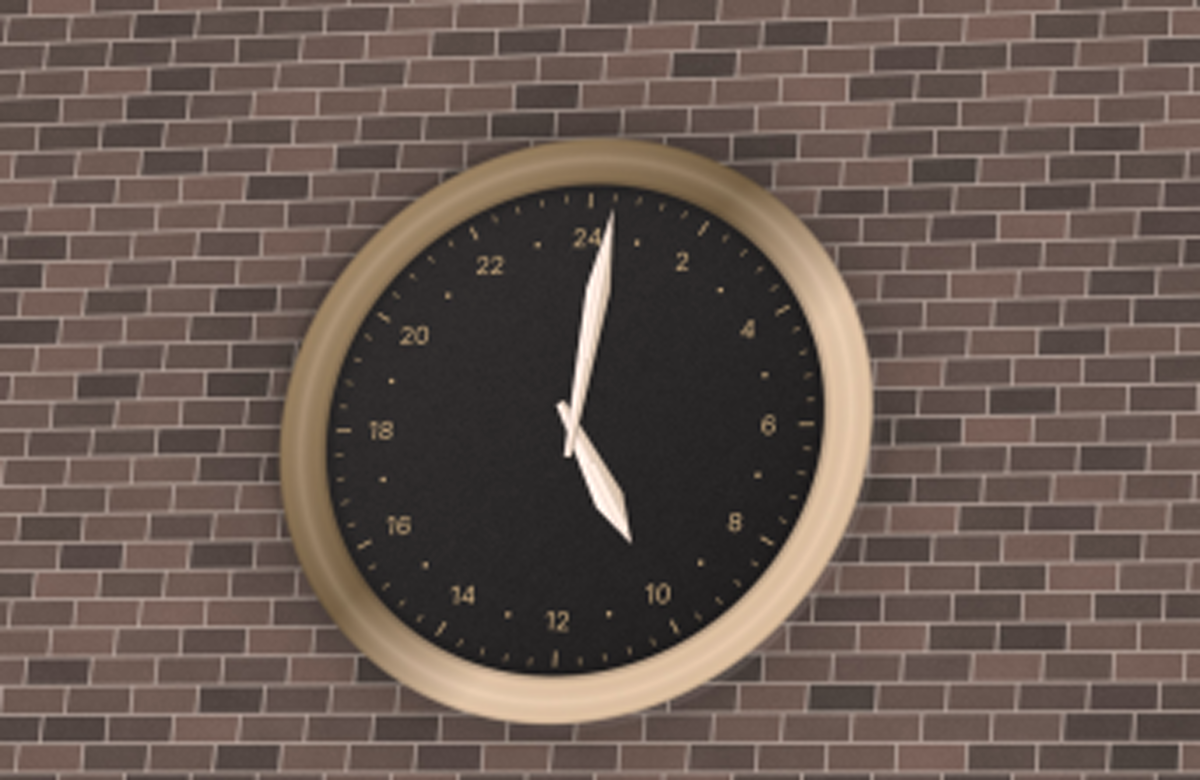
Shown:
T10:01
